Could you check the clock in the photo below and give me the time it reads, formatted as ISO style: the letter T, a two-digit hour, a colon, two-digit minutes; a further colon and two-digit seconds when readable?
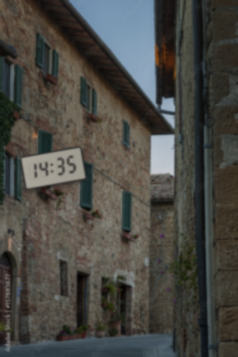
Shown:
T14:35
